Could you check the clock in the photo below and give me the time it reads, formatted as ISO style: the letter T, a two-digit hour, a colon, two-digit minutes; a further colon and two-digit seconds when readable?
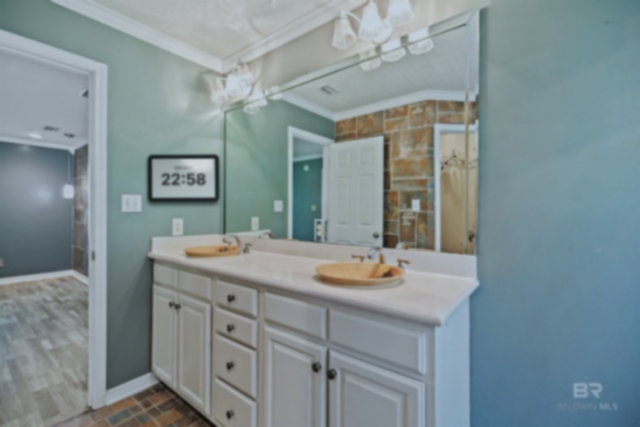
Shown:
T22:58
